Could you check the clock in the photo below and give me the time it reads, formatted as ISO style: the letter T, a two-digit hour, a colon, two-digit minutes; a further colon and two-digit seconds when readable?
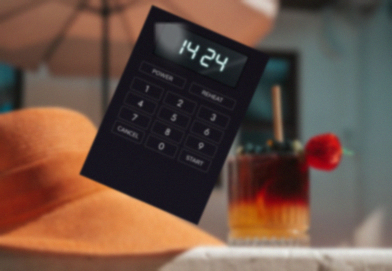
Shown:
T14:24
